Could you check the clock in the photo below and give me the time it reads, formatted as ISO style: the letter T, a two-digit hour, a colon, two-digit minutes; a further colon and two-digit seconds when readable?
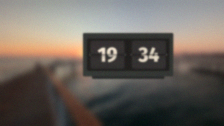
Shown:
T19:34
